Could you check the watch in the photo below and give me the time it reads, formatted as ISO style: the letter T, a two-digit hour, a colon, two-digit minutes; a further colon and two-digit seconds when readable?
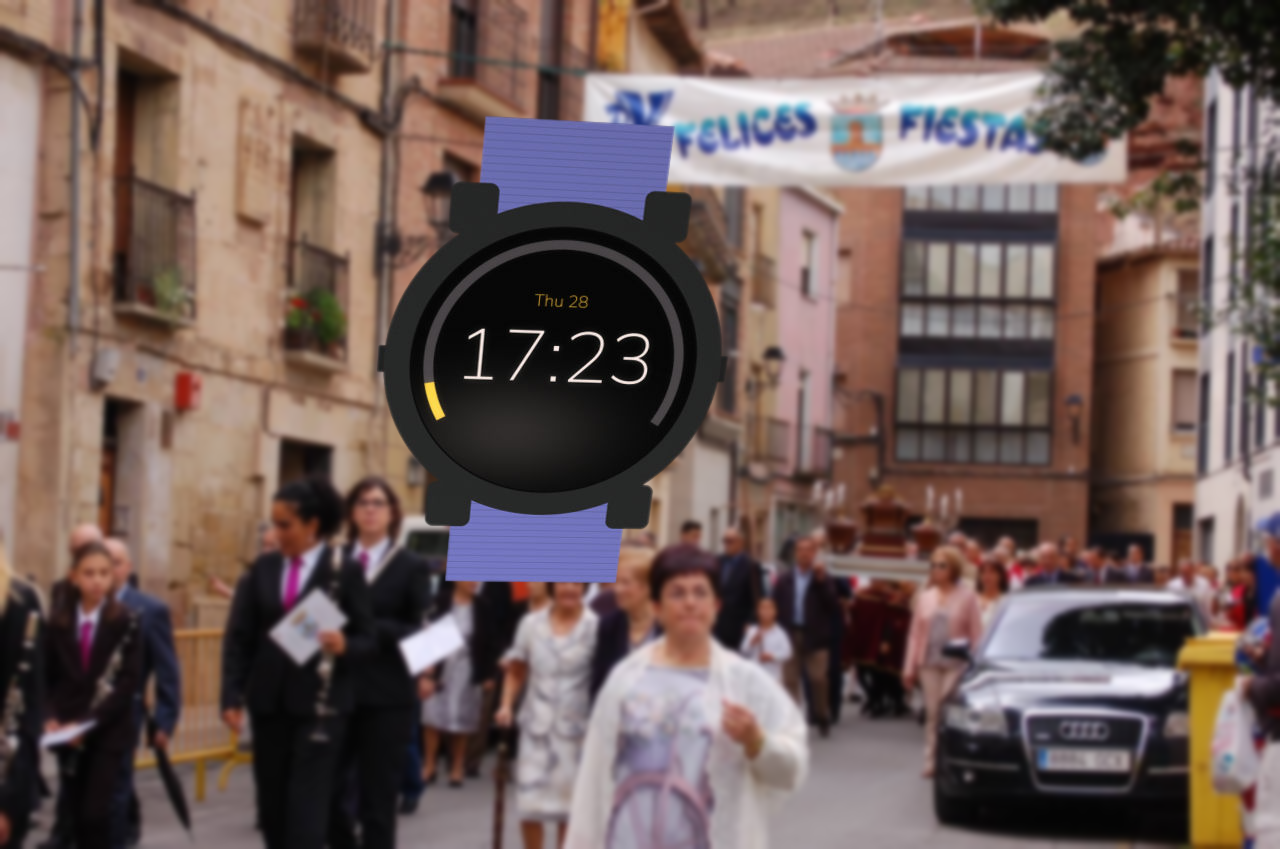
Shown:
T17:23
